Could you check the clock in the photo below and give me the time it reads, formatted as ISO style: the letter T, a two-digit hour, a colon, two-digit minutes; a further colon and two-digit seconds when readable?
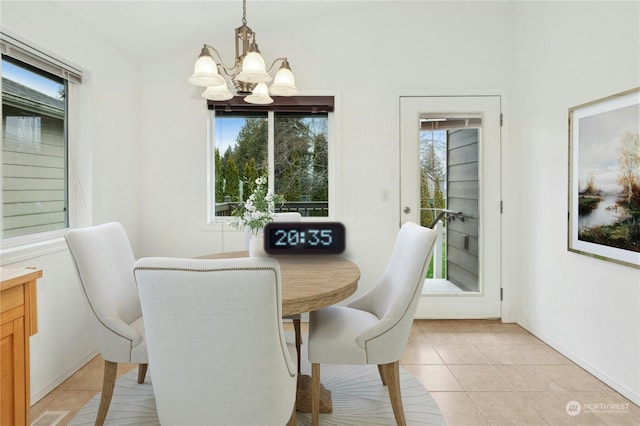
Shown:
T20:35
